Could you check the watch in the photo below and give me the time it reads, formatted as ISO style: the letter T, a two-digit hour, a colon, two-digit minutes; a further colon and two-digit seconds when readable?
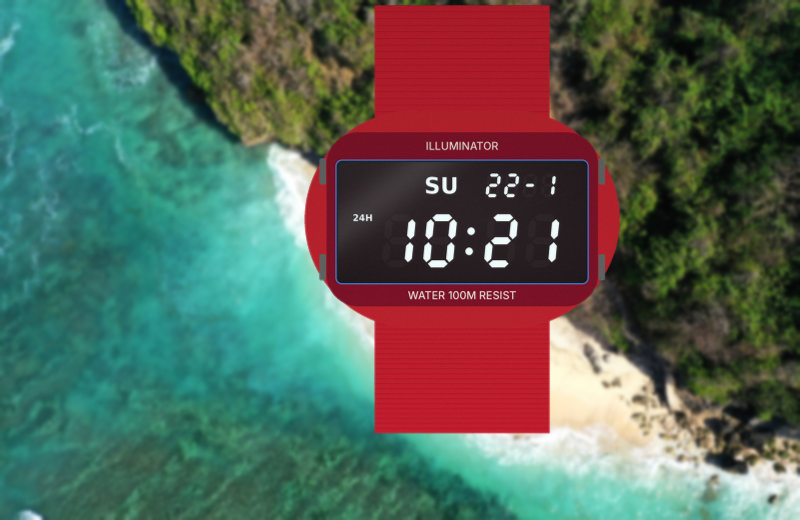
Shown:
T10:21
